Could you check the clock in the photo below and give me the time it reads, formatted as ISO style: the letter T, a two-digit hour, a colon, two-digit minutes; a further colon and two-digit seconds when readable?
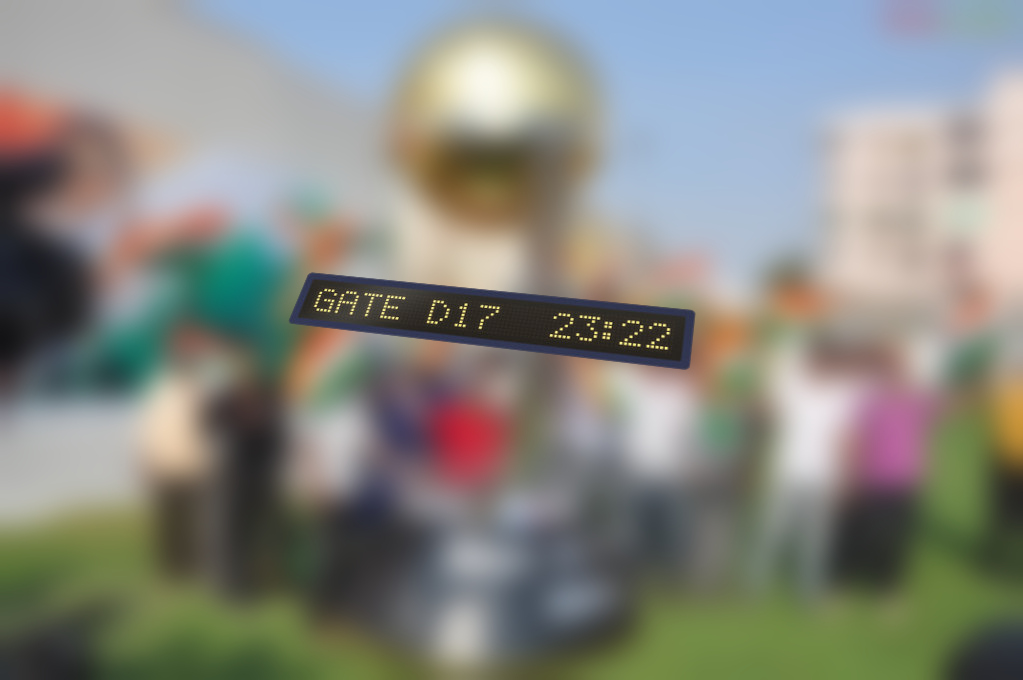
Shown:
T23:22
